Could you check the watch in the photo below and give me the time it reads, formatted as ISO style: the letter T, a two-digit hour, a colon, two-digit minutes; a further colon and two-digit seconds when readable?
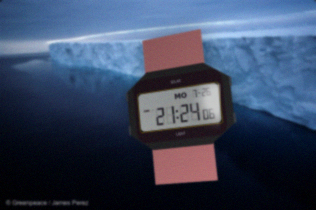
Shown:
T21:24:06
